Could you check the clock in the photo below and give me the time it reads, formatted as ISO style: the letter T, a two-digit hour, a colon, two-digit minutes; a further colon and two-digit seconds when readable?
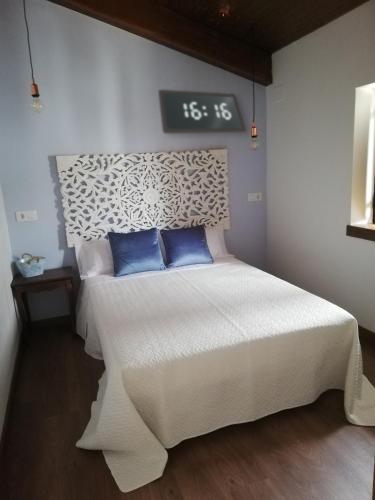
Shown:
T16:16
